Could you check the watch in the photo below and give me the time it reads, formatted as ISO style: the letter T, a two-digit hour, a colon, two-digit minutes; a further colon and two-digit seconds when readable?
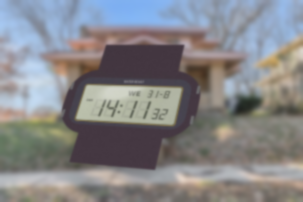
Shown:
T14:11:32
